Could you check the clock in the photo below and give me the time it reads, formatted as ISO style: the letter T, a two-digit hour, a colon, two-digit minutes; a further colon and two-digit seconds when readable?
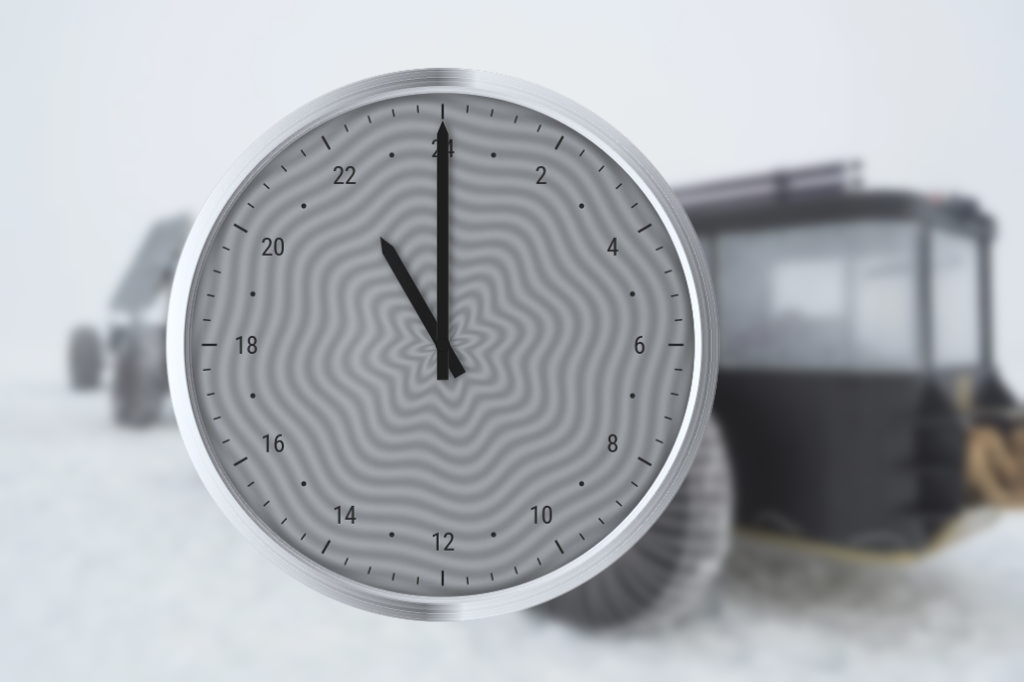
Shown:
T22:00
